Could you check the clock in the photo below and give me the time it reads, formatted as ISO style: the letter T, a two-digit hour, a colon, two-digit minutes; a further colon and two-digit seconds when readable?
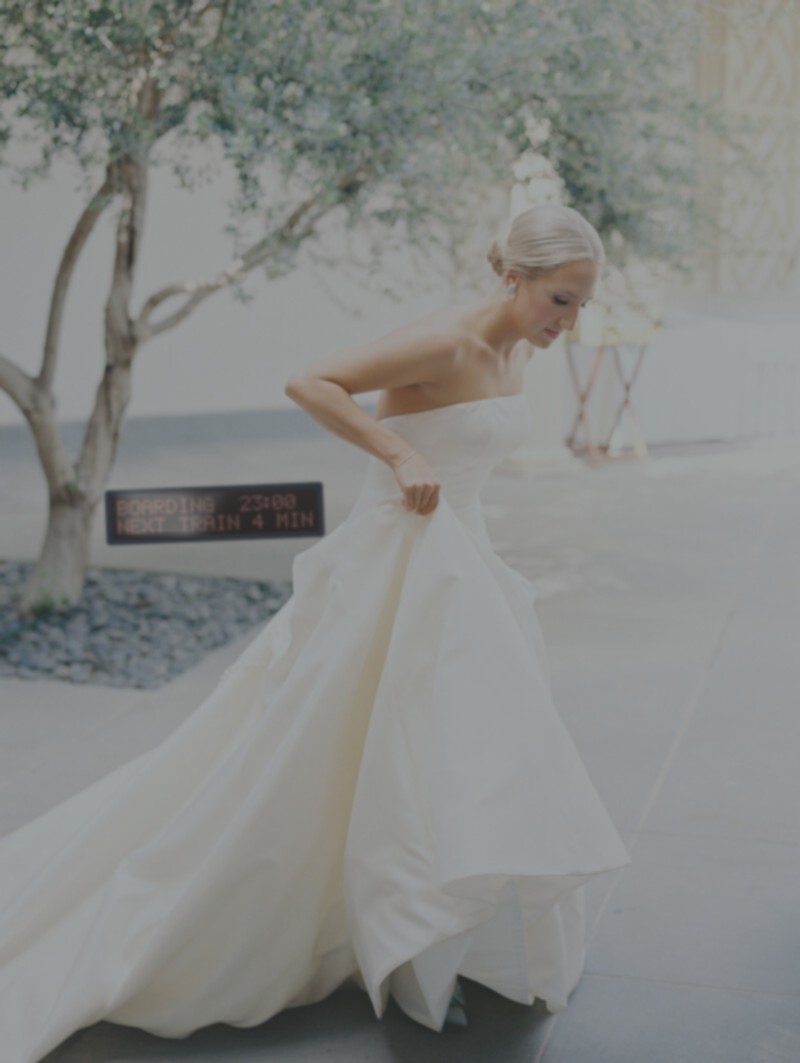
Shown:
T23:00
